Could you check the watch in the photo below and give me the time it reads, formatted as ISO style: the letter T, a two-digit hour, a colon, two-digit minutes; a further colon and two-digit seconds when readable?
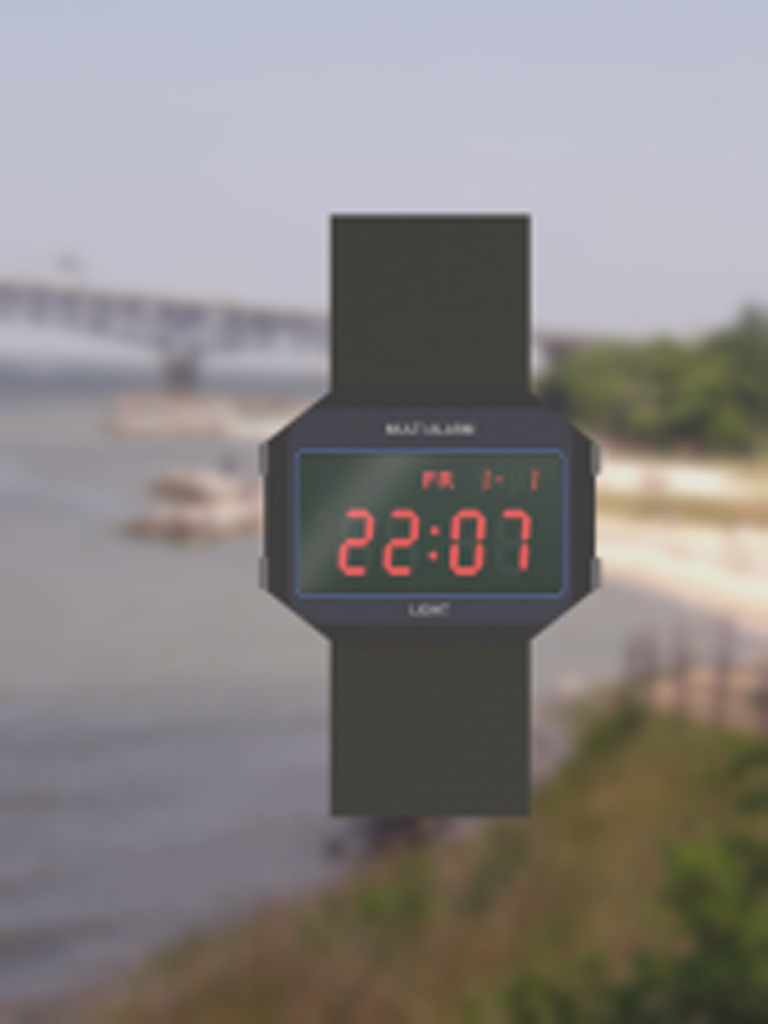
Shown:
T22:07
